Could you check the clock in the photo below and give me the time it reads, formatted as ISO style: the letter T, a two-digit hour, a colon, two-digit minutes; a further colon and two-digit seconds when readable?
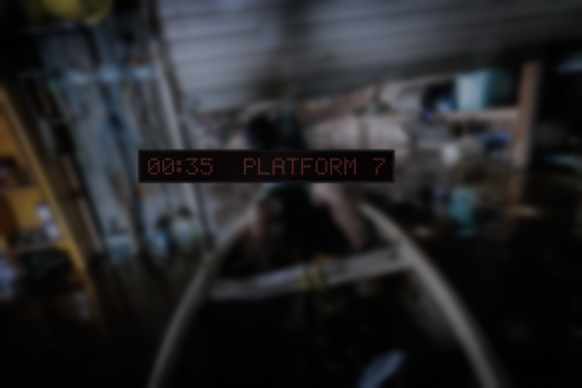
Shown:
T00:35
